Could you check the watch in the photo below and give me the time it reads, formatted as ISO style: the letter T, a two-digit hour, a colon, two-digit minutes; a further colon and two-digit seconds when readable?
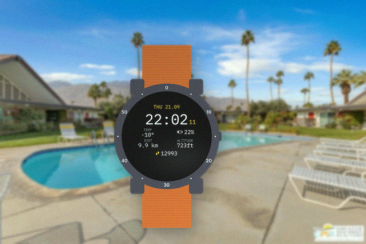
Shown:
T22:02
